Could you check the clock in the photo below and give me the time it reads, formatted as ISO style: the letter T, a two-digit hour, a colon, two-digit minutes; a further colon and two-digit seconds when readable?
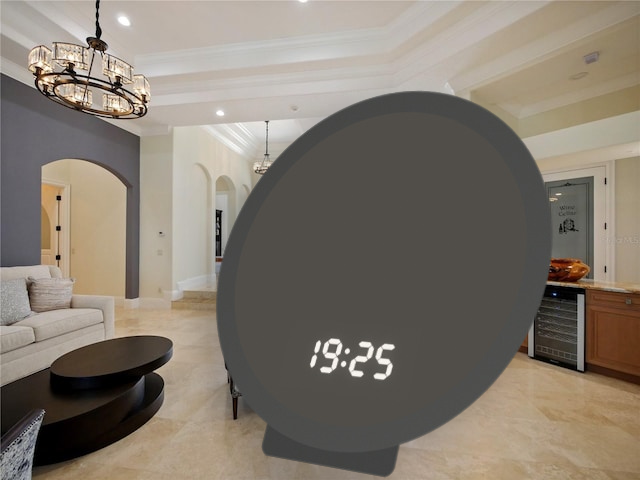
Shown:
T19:25
